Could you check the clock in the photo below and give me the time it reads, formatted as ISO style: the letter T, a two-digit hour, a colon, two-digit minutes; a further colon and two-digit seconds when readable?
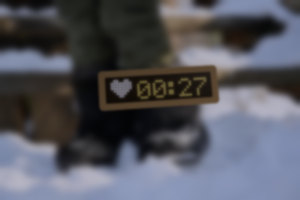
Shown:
T00:27
